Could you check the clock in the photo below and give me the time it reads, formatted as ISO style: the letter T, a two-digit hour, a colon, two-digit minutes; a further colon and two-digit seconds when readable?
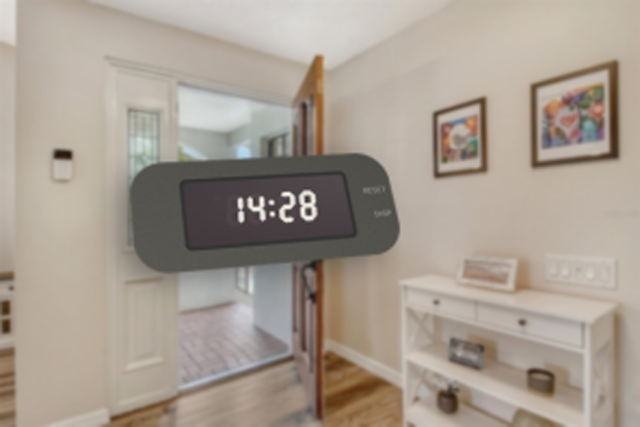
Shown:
T14:28
